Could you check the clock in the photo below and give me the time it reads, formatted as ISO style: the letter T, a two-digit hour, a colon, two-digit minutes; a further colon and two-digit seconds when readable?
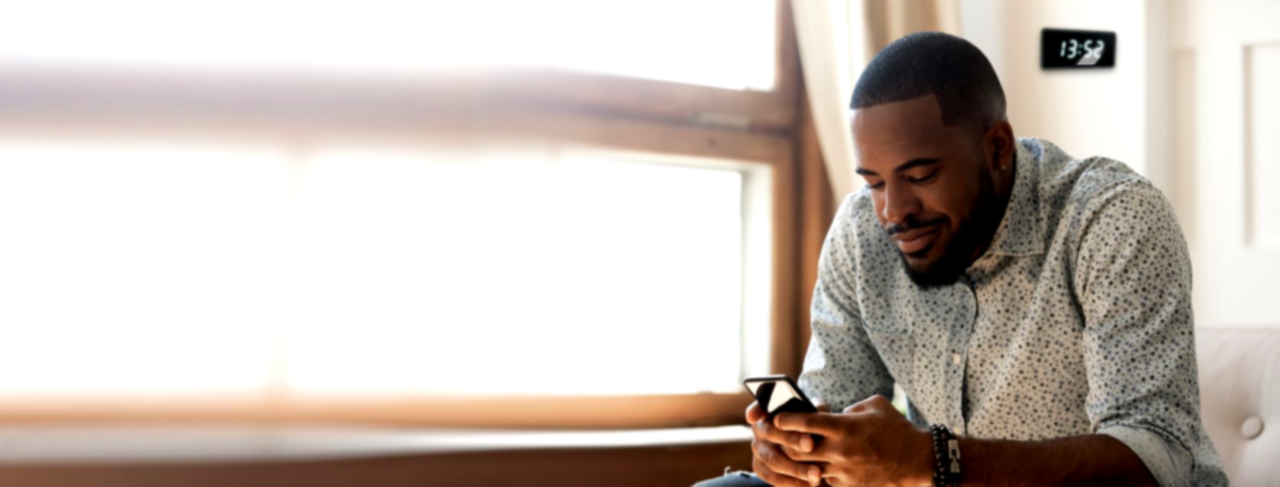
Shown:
T13:52
